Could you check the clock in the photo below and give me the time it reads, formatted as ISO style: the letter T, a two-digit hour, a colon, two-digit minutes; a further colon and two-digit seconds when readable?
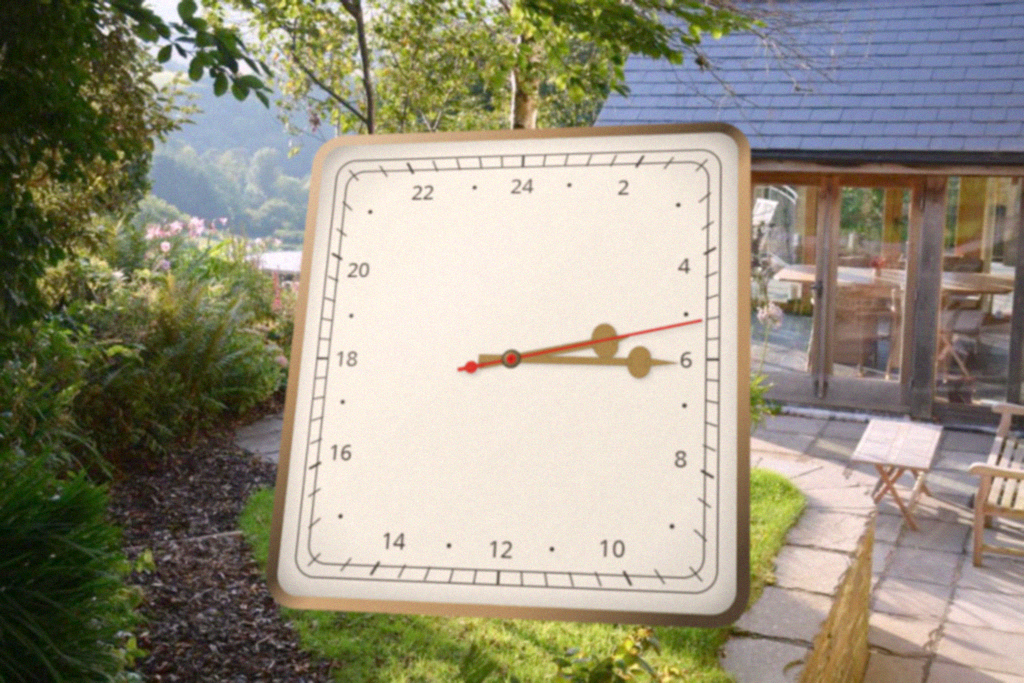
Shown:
T05:15:13
